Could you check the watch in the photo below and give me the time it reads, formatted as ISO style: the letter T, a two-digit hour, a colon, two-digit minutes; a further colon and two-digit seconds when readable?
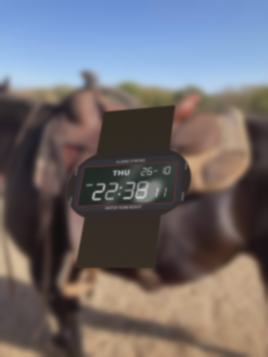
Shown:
T22:38:11
